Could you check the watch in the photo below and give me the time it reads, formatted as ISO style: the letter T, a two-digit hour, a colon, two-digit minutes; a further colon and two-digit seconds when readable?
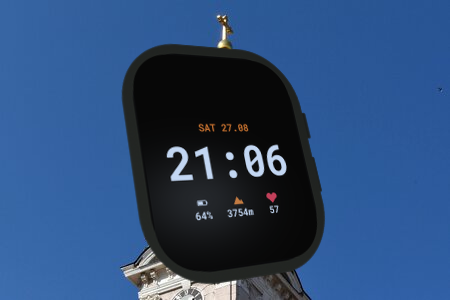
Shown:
T21:06
